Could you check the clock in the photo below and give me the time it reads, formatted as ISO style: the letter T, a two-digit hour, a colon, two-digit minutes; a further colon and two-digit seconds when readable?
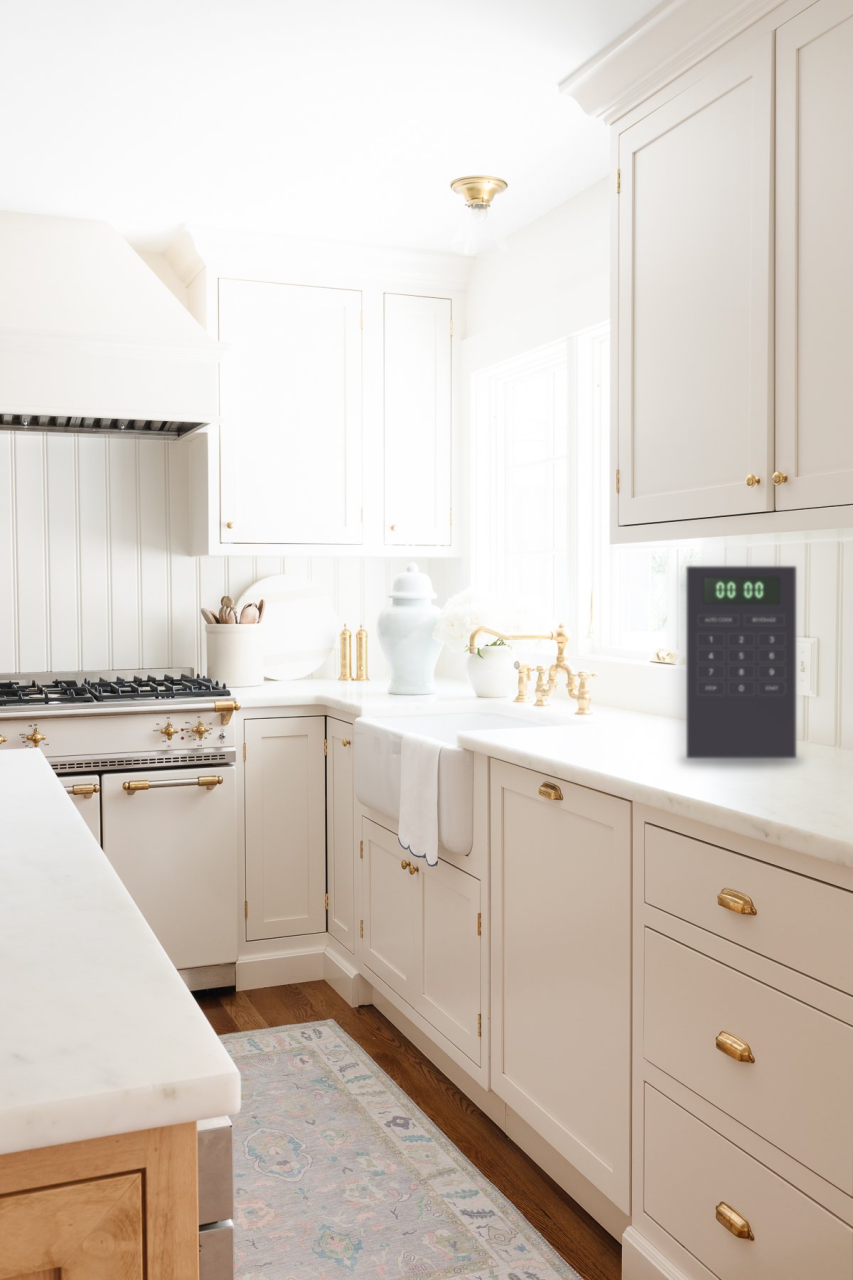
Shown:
T00:00
